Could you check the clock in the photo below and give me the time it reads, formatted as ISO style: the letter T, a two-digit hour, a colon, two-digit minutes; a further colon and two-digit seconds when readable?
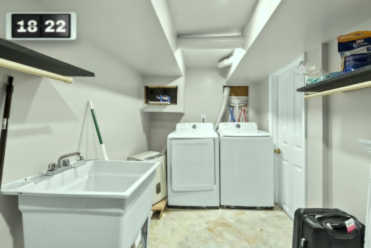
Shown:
T18:22
